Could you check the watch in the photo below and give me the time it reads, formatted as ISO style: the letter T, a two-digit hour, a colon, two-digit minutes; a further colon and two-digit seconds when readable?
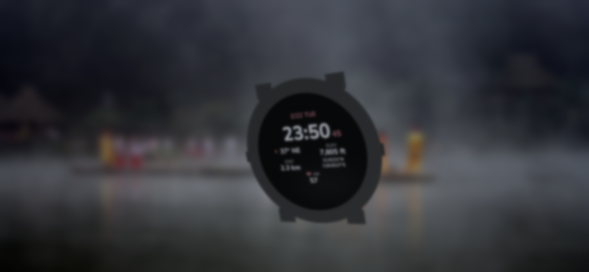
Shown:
T23:50
